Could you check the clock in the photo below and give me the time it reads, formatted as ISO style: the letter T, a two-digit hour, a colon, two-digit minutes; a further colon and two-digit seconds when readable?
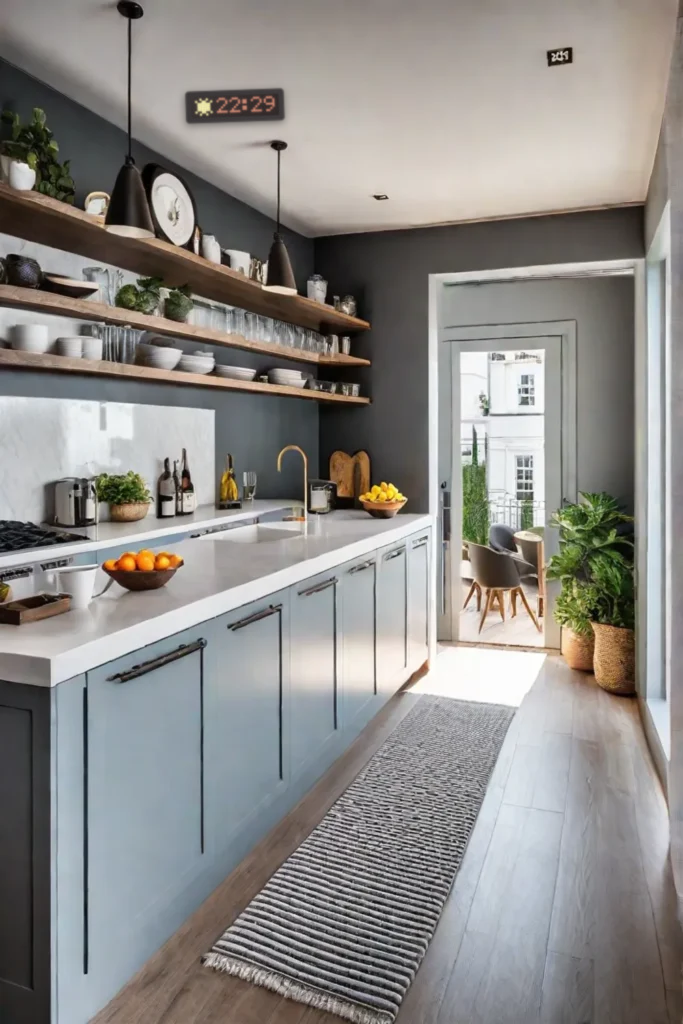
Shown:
T22:29
